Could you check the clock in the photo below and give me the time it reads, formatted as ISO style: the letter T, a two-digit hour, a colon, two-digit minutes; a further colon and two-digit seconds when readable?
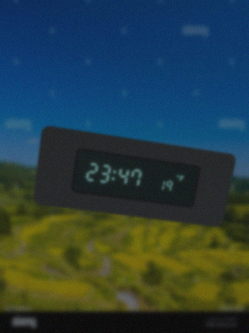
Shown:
T23:47
